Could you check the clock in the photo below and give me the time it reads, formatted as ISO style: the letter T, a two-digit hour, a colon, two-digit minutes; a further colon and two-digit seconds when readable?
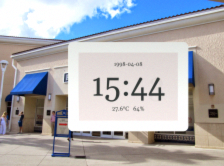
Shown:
T15:44
